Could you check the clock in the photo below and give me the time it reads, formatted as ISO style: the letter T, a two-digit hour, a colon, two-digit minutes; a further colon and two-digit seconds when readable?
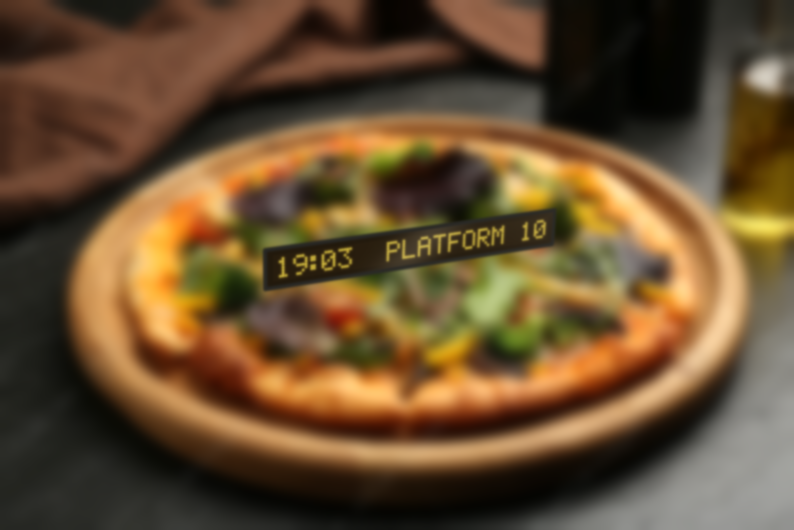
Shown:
T19:03
